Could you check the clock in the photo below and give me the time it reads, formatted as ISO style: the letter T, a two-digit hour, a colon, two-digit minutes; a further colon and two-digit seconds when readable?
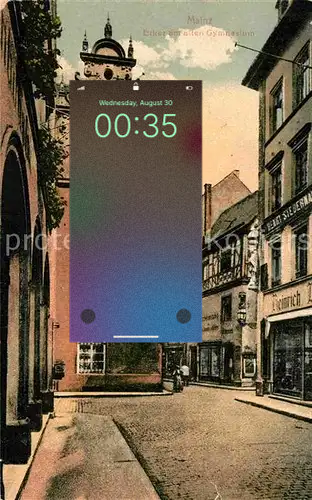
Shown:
T00:35
